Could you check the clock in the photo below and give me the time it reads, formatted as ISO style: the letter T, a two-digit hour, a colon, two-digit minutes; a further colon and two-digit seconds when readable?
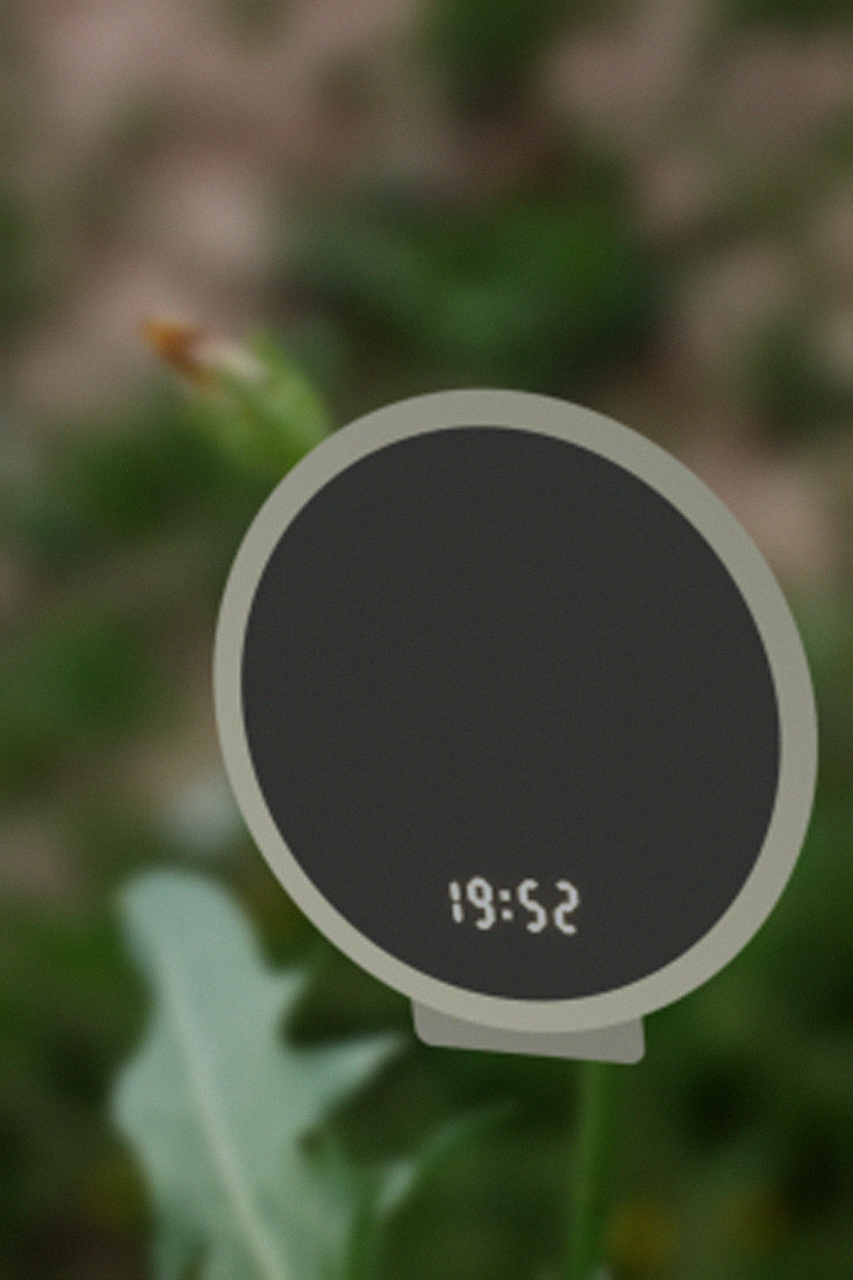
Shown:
T19:52
